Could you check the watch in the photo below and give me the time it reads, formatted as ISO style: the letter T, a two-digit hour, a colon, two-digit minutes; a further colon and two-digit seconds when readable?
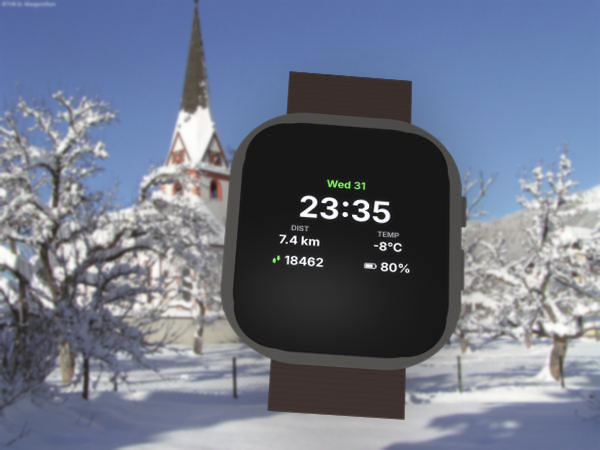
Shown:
T23:35
